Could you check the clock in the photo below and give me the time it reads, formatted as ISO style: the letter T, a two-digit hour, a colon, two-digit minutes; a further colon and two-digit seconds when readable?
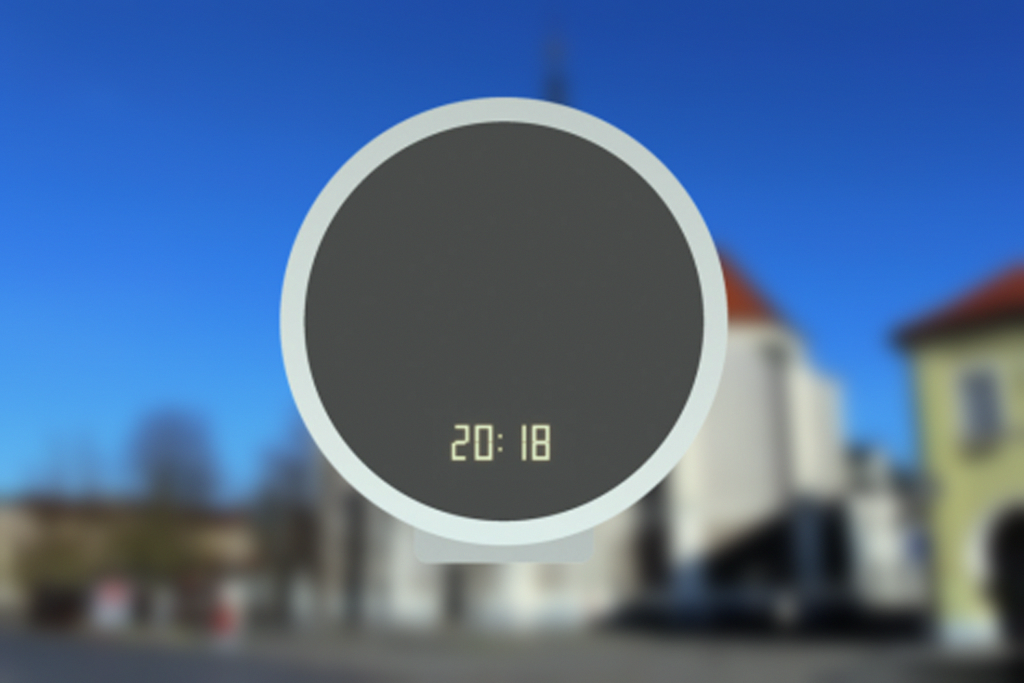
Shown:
T20:18
